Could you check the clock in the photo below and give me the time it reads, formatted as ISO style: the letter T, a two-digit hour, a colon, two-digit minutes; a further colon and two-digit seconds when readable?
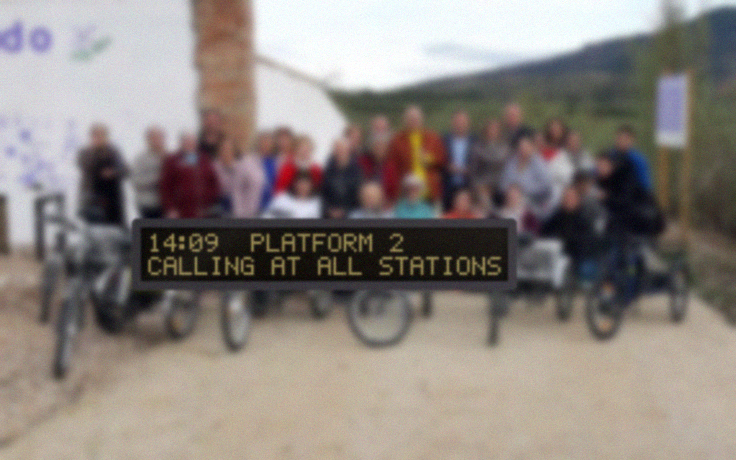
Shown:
T14:09
